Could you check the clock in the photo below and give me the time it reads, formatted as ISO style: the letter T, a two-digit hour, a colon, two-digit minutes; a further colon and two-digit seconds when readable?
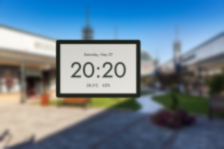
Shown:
T20:20
